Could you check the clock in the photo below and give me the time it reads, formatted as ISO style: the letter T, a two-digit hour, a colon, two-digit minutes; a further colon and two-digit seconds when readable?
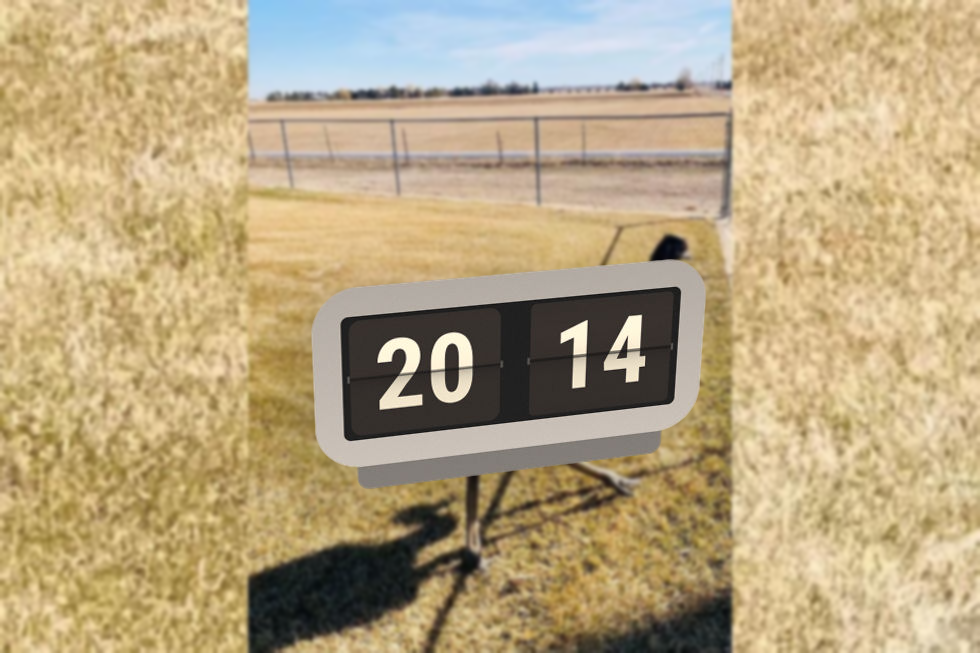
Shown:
T20:14
